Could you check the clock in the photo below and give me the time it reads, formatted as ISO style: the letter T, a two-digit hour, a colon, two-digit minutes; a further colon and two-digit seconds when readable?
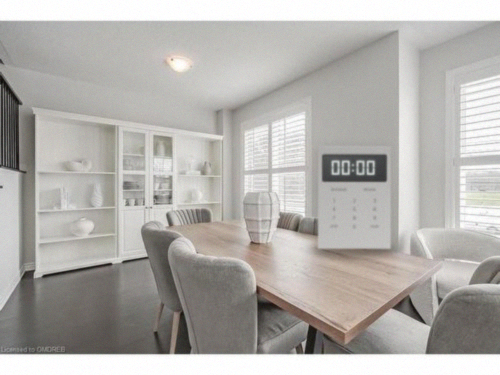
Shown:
T00:00
